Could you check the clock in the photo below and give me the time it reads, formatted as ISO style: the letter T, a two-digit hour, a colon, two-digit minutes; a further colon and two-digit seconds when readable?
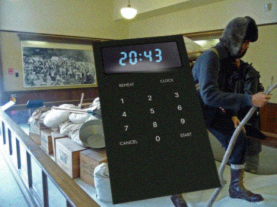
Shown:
T20:43
